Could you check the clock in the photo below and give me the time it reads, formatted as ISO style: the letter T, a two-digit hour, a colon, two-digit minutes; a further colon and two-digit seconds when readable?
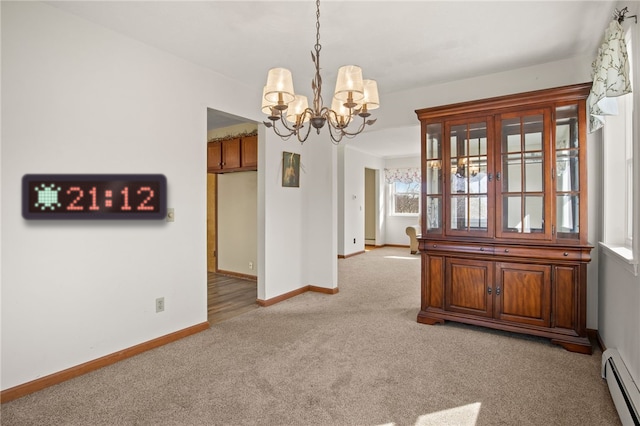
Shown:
T21:12
